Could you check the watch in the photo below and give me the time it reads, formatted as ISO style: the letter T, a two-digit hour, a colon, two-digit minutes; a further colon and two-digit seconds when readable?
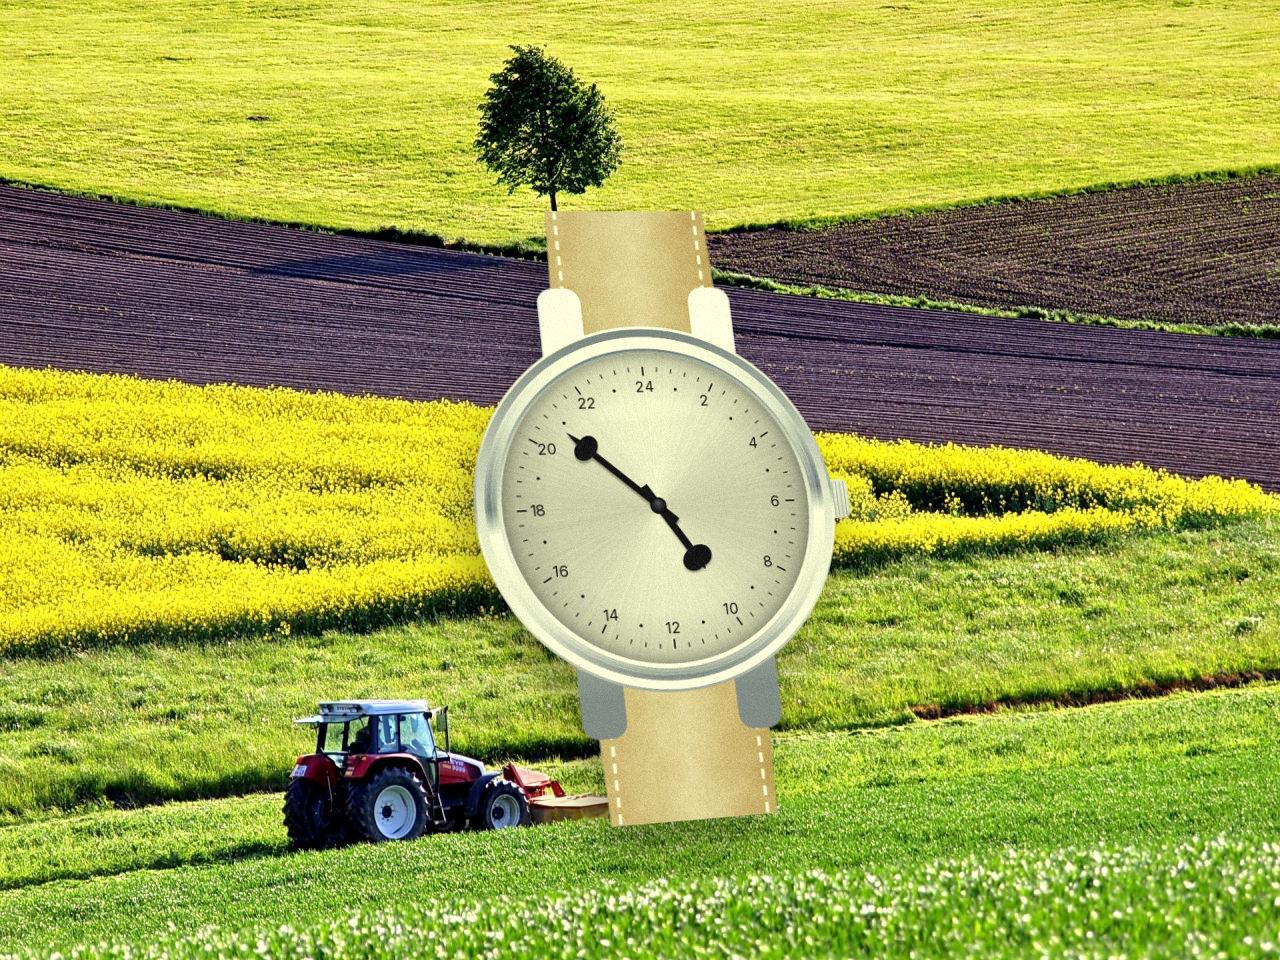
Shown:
T09:52
